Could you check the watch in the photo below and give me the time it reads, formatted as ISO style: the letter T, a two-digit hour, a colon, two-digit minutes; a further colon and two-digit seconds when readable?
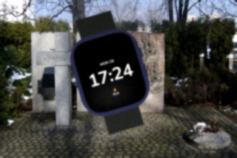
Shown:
T17:24
